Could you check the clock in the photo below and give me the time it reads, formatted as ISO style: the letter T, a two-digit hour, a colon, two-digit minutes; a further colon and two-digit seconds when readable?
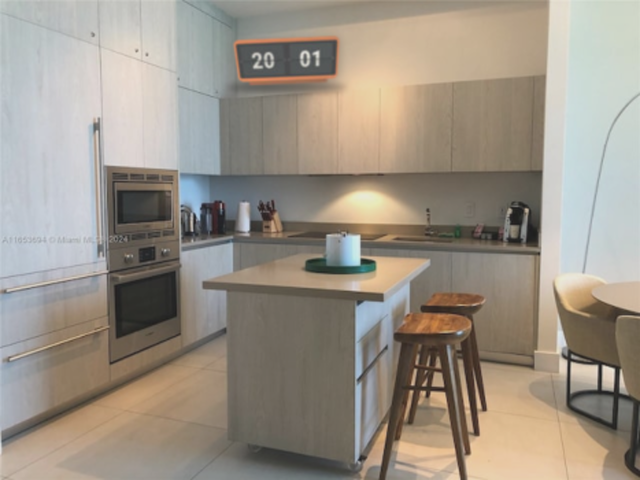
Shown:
T20:01
